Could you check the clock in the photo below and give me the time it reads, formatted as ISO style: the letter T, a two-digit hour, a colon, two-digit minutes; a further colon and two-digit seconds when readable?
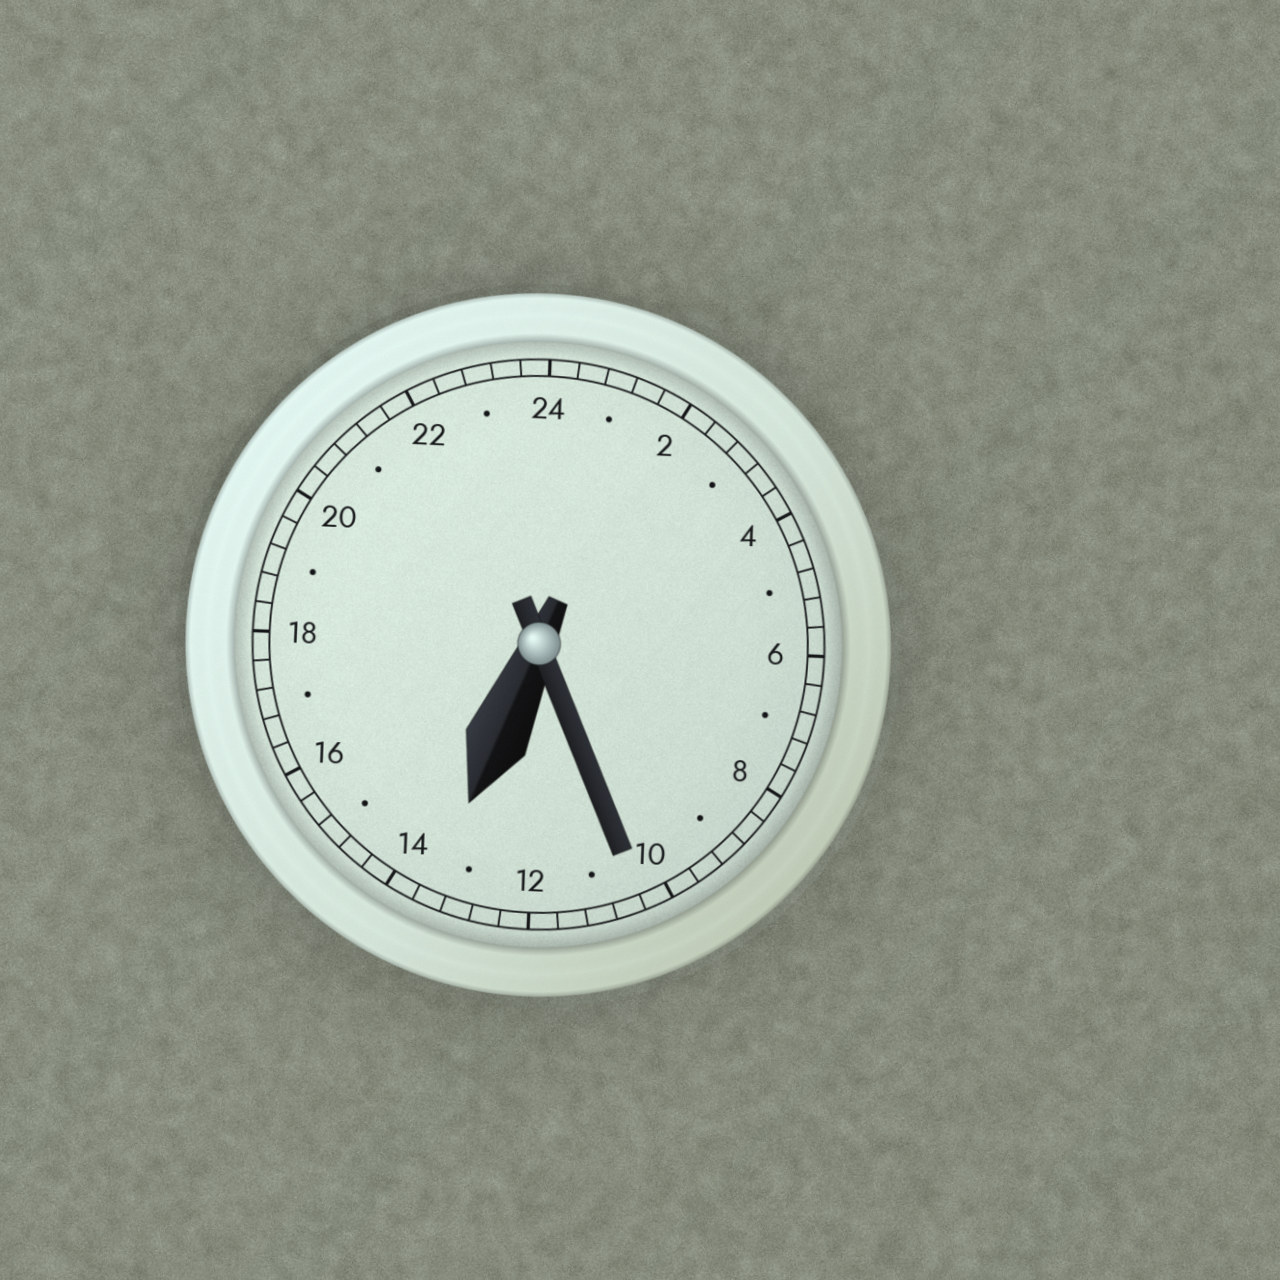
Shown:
T13:26
